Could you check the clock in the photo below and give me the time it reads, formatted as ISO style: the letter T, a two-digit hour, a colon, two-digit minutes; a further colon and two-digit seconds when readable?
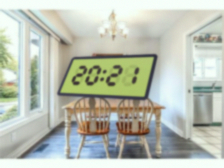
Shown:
T20:21
